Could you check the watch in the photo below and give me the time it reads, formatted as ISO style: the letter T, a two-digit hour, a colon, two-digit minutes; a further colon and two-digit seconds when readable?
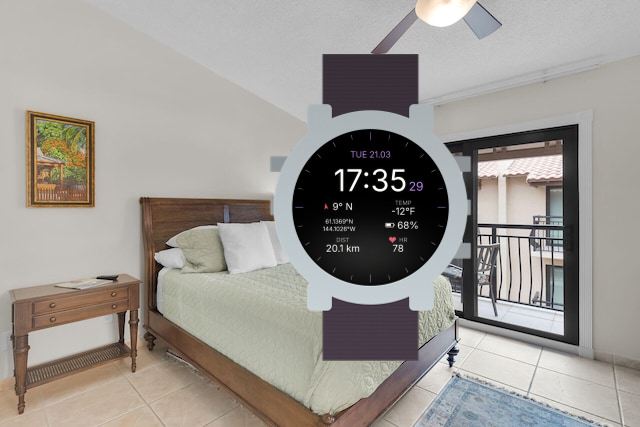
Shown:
T17:35:29
